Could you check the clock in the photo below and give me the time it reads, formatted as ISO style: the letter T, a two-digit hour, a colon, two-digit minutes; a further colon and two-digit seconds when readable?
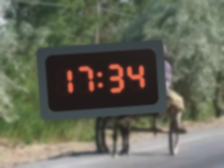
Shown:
T17:34
